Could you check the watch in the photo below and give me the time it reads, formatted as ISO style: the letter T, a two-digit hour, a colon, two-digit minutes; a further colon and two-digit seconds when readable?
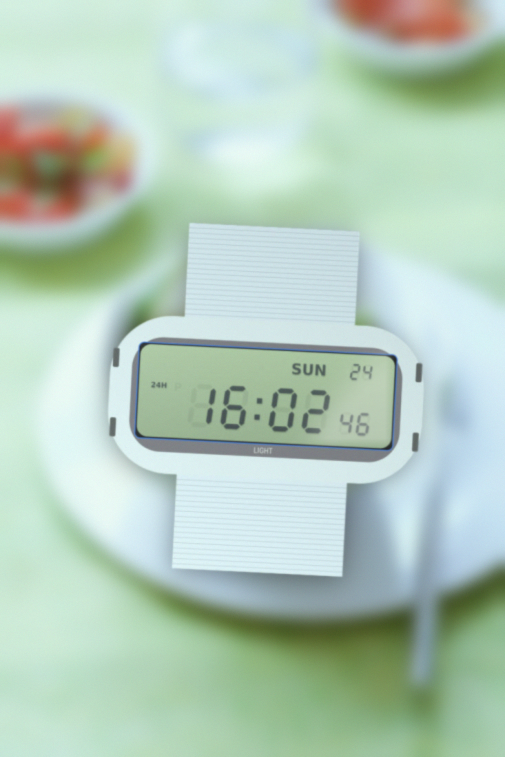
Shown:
T16:02:46
